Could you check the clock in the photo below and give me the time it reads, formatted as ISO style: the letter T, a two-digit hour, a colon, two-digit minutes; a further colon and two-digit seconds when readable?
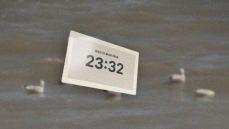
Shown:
T23:32
